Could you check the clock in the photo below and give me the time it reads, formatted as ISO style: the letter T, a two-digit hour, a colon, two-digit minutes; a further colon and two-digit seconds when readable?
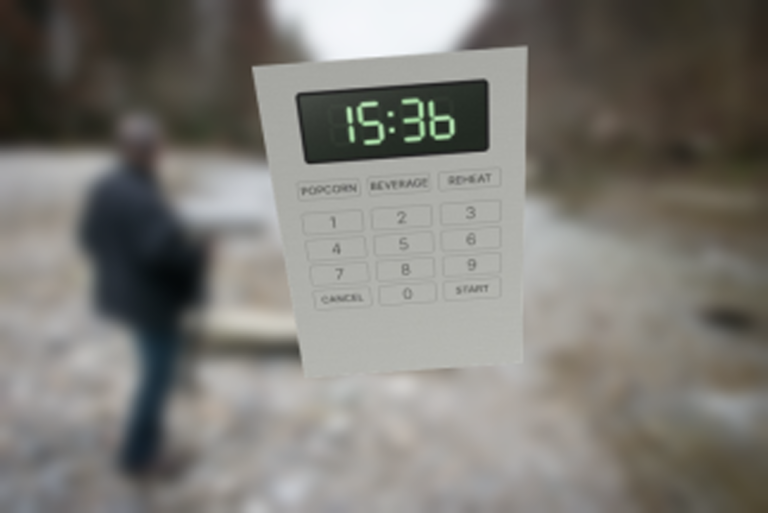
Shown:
T15:36
